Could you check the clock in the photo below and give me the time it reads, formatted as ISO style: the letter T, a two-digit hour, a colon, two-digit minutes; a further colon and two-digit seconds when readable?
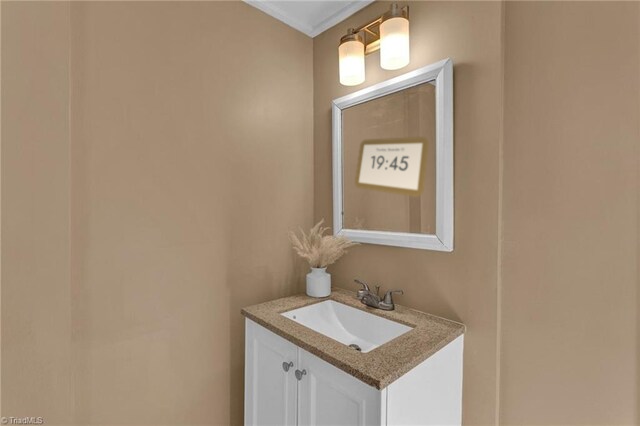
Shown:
T19:45
